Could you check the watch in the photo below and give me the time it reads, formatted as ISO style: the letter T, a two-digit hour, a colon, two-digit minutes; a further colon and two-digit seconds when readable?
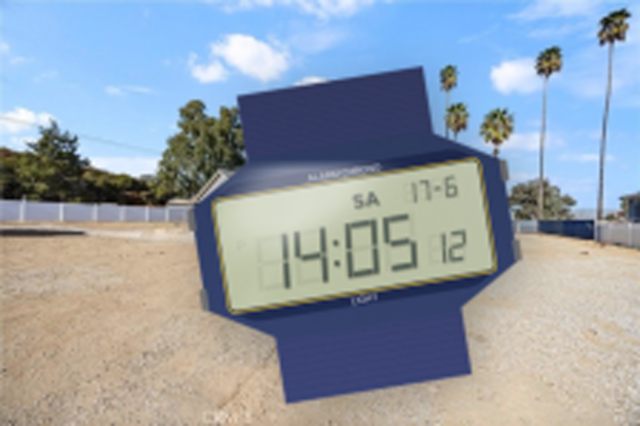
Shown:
T14:05:12
